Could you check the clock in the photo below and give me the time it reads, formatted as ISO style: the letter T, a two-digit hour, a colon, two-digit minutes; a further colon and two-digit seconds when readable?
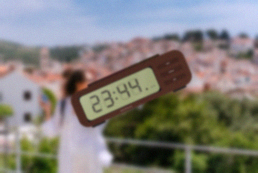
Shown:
T23:44
